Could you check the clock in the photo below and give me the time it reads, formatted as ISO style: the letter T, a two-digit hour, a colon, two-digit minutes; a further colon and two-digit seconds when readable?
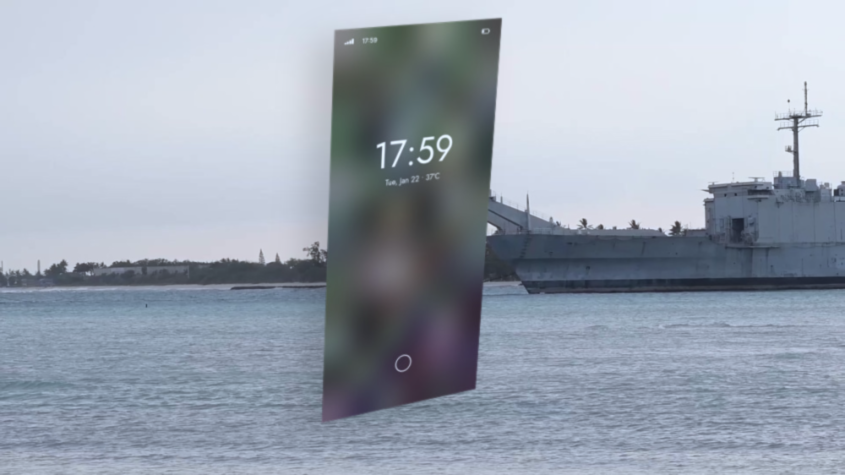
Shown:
T17:59
